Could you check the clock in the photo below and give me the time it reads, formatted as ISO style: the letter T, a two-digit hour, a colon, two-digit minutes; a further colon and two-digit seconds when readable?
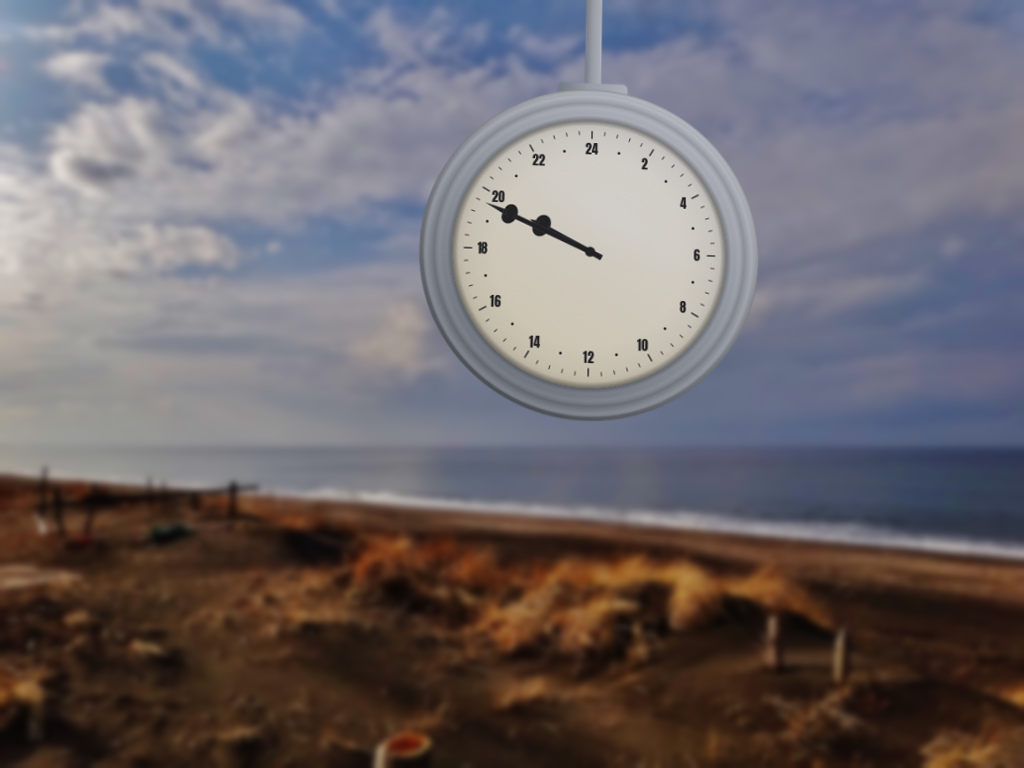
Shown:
T19:49
